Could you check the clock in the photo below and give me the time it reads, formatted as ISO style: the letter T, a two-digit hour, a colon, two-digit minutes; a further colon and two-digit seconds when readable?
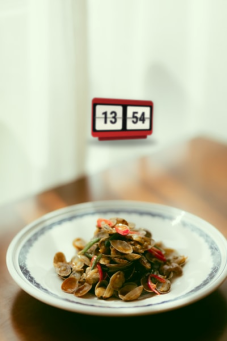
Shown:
T13:54
